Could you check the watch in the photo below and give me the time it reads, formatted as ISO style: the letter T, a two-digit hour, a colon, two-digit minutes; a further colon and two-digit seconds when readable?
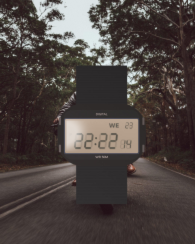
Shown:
T22:22:14
